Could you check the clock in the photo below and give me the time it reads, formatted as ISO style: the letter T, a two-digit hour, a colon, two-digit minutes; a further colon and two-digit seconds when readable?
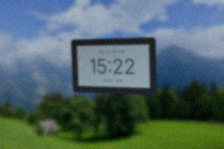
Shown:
T15:22
